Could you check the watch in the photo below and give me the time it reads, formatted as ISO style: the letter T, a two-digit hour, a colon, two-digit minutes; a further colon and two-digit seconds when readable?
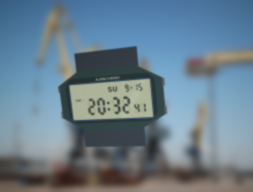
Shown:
T20:32:41
